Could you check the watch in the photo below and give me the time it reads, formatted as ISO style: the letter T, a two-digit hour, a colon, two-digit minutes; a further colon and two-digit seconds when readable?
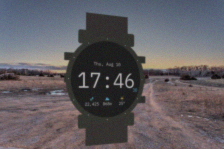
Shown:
T17:46
